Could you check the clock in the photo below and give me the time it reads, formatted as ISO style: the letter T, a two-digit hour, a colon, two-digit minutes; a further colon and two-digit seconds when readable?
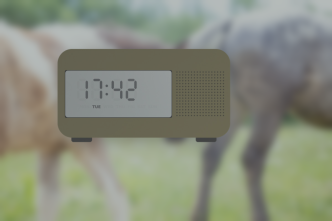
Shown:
T17:42
